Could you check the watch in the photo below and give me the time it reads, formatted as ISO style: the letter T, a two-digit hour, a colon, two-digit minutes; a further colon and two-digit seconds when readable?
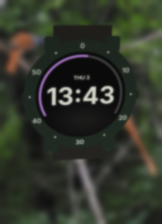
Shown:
T13:43
